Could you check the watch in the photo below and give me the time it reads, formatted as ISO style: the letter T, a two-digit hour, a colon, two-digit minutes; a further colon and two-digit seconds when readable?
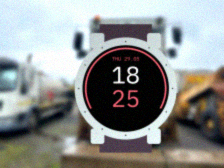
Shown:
T18:25
